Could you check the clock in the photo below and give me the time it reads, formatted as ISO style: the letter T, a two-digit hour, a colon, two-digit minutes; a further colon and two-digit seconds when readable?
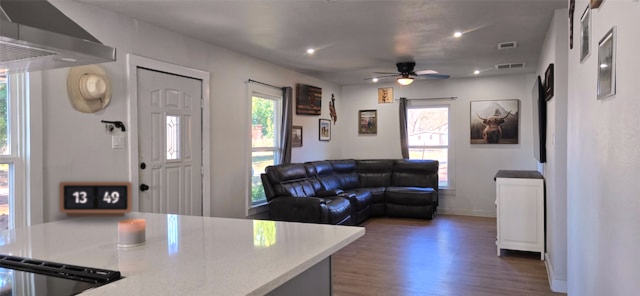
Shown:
T13:49
